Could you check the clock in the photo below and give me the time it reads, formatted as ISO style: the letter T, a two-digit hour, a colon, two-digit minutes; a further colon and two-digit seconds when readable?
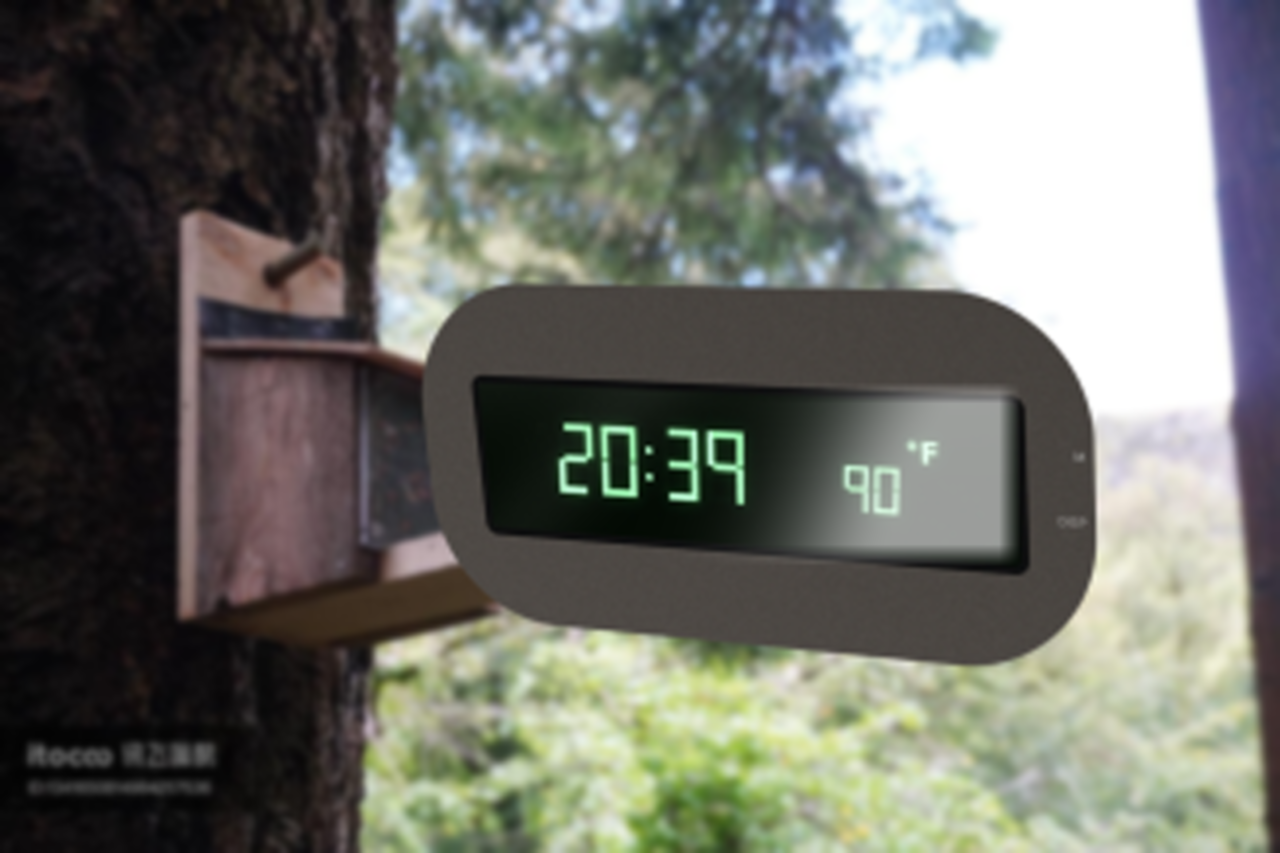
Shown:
T20:39
